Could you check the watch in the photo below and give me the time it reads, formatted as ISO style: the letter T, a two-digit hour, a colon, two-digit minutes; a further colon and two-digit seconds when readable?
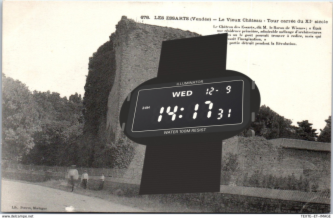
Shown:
T14:17:31
